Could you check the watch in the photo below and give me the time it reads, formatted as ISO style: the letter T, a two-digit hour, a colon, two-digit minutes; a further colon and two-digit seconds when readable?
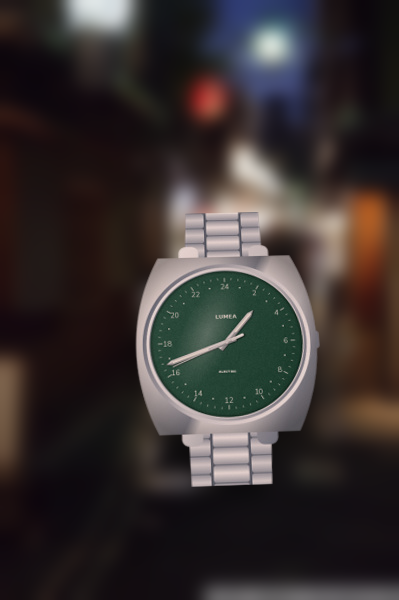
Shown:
T02:41:41
